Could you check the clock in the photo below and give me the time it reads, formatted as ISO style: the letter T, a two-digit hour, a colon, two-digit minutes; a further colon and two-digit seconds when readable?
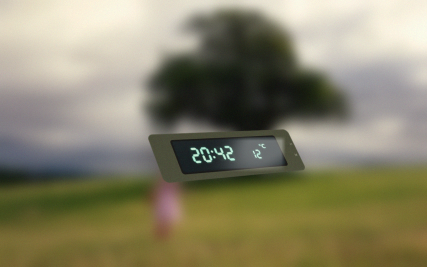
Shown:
T20:42
